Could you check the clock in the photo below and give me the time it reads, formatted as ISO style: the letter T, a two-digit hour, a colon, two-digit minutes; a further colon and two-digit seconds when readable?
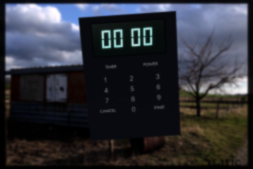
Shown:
T00:00
